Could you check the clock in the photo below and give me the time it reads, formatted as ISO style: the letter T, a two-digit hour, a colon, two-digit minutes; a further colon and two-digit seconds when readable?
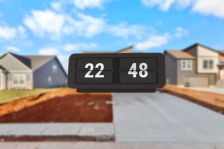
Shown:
T22:48
